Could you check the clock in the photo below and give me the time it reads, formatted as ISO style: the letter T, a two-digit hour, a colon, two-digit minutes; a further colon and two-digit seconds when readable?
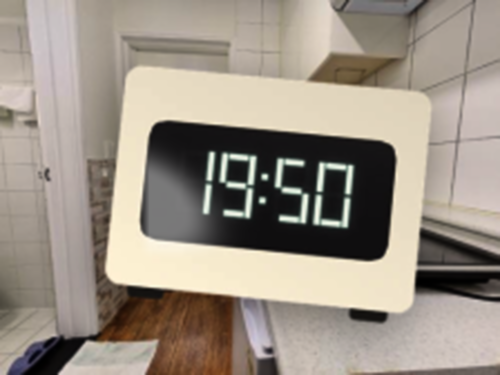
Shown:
T19:50
